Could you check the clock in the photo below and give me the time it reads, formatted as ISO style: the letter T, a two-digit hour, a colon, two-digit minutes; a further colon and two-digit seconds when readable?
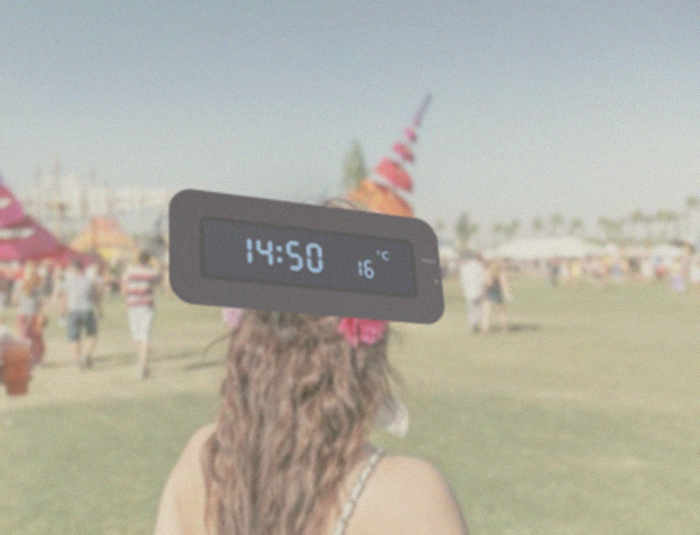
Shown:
T14:50
